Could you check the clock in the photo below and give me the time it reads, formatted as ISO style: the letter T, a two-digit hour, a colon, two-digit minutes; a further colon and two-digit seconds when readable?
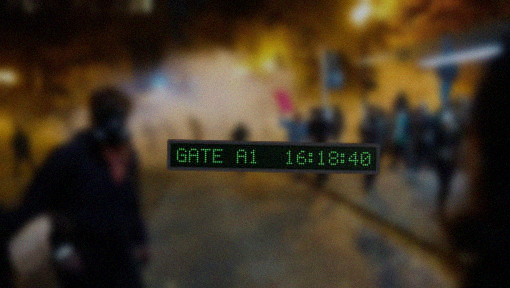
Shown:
T16:18:40
